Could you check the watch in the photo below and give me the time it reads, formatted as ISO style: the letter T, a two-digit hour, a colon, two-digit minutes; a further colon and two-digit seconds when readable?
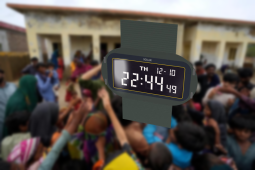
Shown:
T22:44:49
